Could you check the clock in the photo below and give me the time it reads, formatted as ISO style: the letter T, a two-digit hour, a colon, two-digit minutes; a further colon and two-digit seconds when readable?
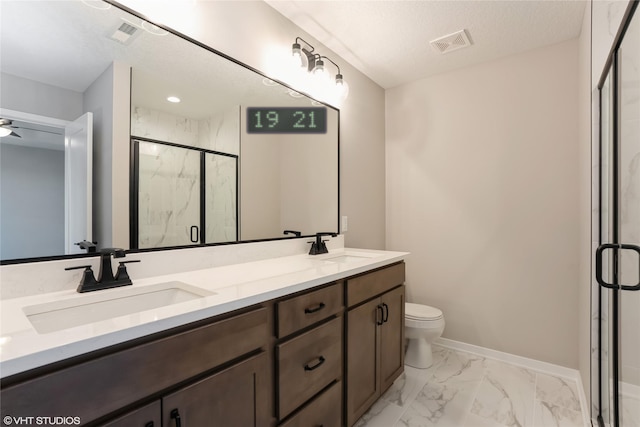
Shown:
T19:21
